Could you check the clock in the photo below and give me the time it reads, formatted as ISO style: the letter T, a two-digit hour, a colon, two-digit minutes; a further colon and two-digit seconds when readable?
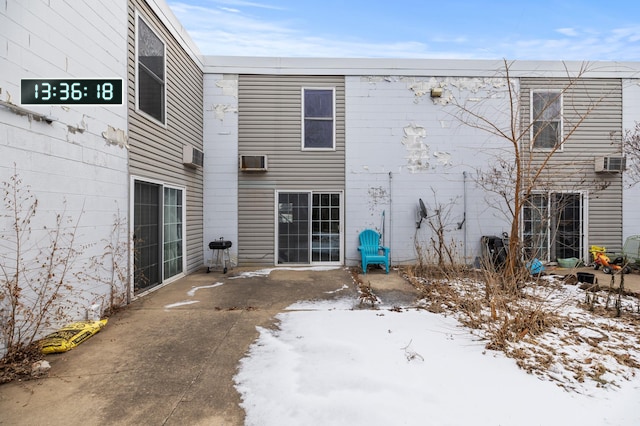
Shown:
T13:36:18
